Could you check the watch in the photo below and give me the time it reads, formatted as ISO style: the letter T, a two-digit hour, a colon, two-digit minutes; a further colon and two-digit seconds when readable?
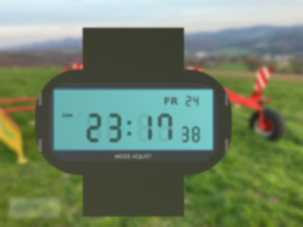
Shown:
T23:17:38
